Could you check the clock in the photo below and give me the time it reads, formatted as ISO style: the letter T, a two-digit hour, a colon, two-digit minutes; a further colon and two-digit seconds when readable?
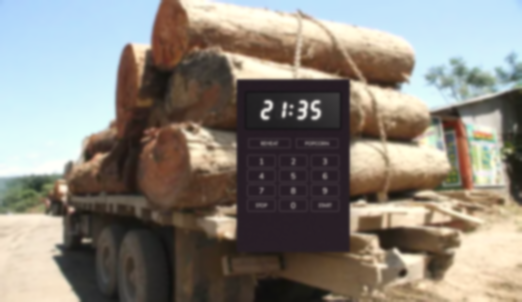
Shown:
T21:35
